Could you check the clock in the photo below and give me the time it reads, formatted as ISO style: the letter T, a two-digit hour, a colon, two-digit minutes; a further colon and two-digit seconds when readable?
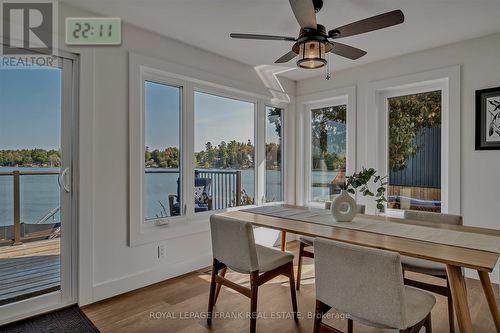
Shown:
T22:11
